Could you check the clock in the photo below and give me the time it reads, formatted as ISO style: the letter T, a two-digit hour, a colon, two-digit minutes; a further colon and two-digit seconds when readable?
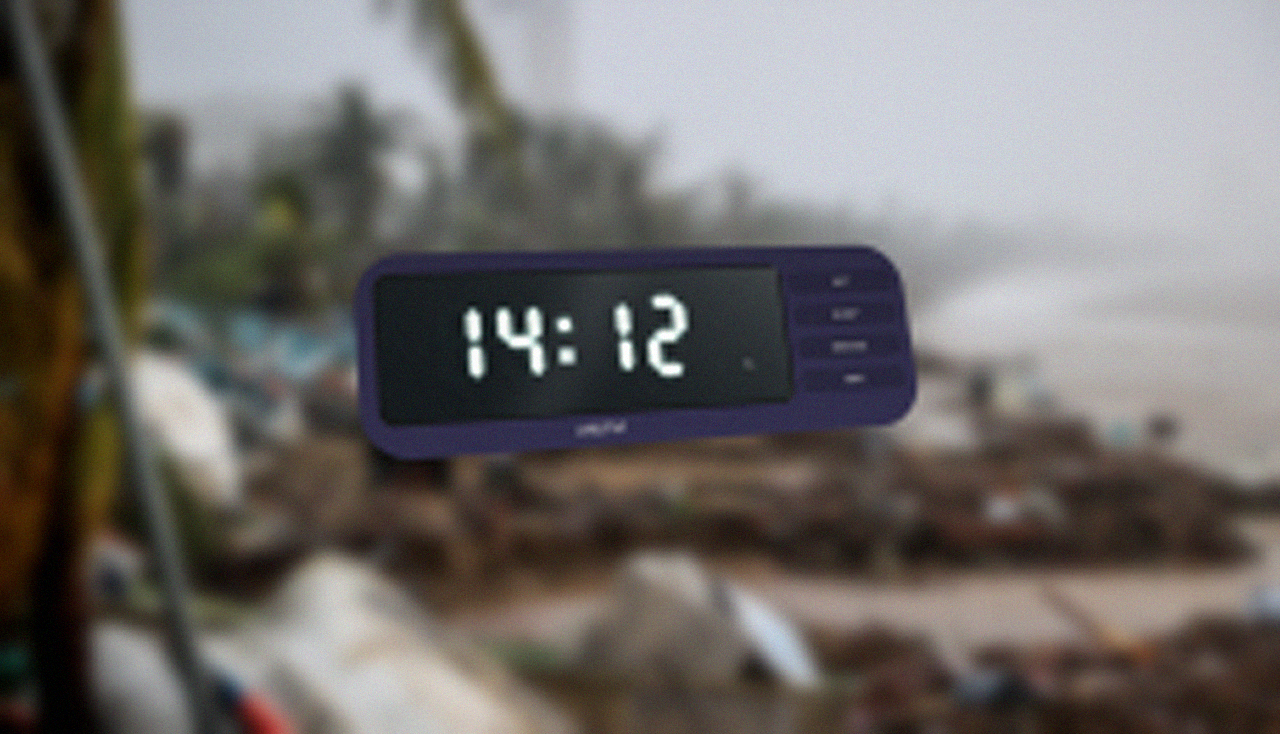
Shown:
T14:12
